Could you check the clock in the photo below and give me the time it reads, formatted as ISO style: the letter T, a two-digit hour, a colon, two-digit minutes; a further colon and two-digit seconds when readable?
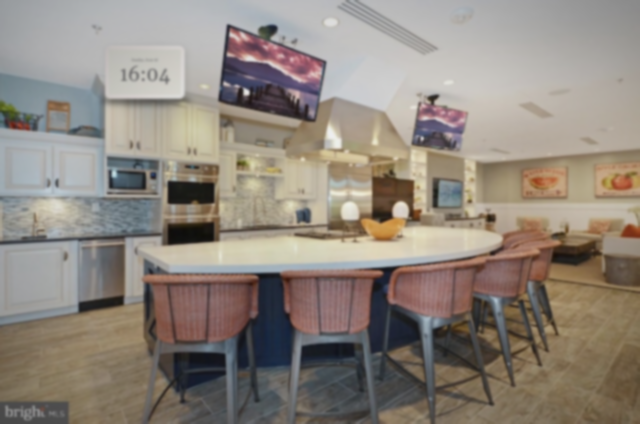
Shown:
T16:04
